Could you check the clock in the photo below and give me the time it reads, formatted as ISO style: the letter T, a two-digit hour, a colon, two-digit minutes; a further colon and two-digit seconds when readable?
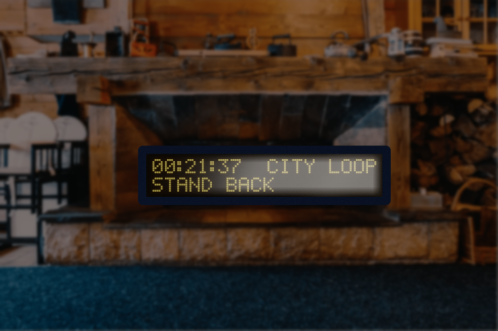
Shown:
T00:21:37
